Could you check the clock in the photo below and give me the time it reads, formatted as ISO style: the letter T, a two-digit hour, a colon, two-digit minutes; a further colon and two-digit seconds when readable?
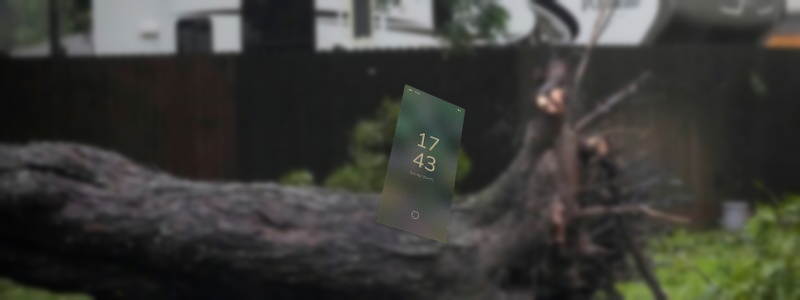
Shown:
T17:43
